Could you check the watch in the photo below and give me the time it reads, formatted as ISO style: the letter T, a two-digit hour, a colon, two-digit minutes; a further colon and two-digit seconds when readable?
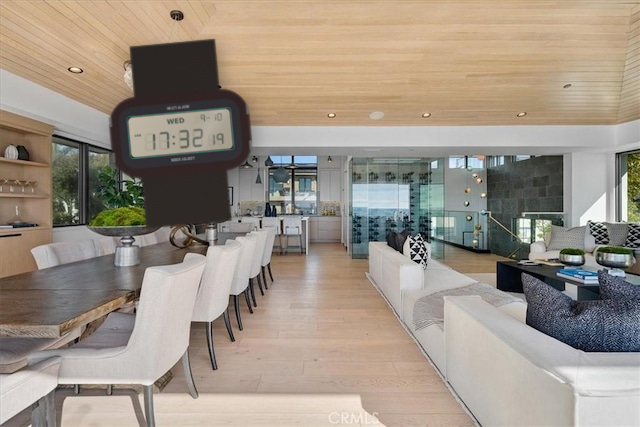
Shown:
T17:32:19
